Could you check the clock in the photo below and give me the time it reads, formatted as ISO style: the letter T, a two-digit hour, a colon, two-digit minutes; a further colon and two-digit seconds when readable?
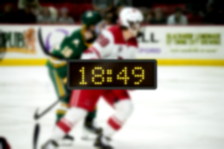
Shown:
T18:49
